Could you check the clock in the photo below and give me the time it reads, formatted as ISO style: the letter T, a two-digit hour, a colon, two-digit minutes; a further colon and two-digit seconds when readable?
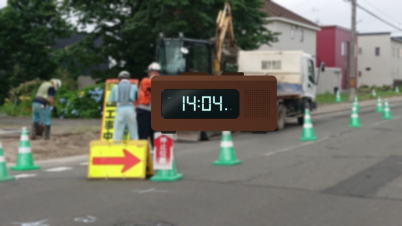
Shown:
T14:04
